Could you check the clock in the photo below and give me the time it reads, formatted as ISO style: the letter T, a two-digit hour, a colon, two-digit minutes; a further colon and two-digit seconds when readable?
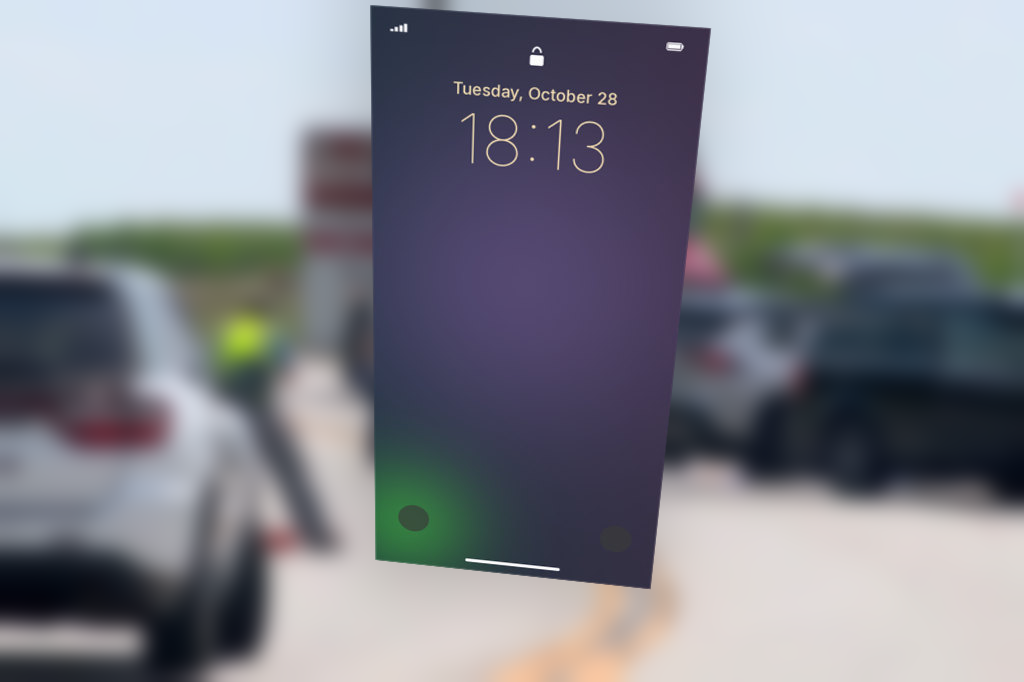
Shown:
T18:13
